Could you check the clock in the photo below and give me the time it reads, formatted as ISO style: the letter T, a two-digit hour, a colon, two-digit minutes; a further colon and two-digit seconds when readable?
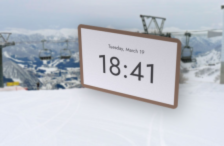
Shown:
T18:41
